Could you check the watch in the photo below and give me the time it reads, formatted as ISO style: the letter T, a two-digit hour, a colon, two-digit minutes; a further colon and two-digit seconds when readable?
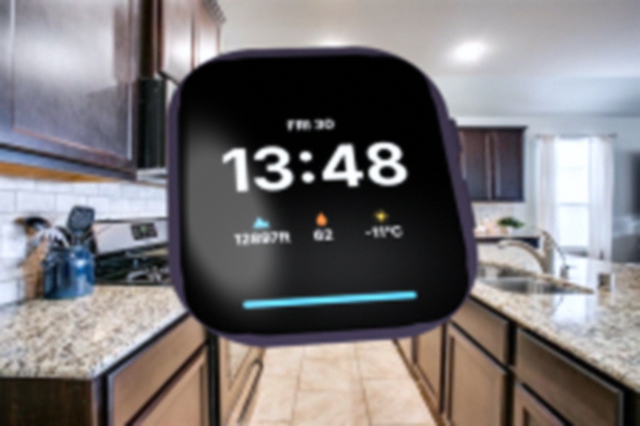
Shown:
T13:48
